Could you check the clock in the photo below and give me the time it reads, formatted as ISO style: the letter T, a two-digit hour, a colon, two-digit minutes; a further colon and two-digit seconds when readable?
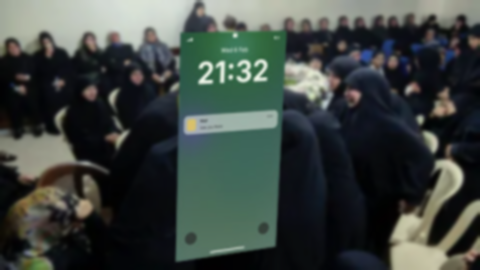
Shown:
T21:32
